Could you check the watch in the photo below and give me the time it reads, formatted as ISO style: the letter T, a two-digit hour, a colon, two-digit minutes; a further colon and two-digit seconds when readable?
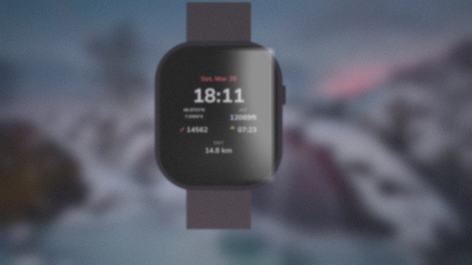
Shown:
T18:11
